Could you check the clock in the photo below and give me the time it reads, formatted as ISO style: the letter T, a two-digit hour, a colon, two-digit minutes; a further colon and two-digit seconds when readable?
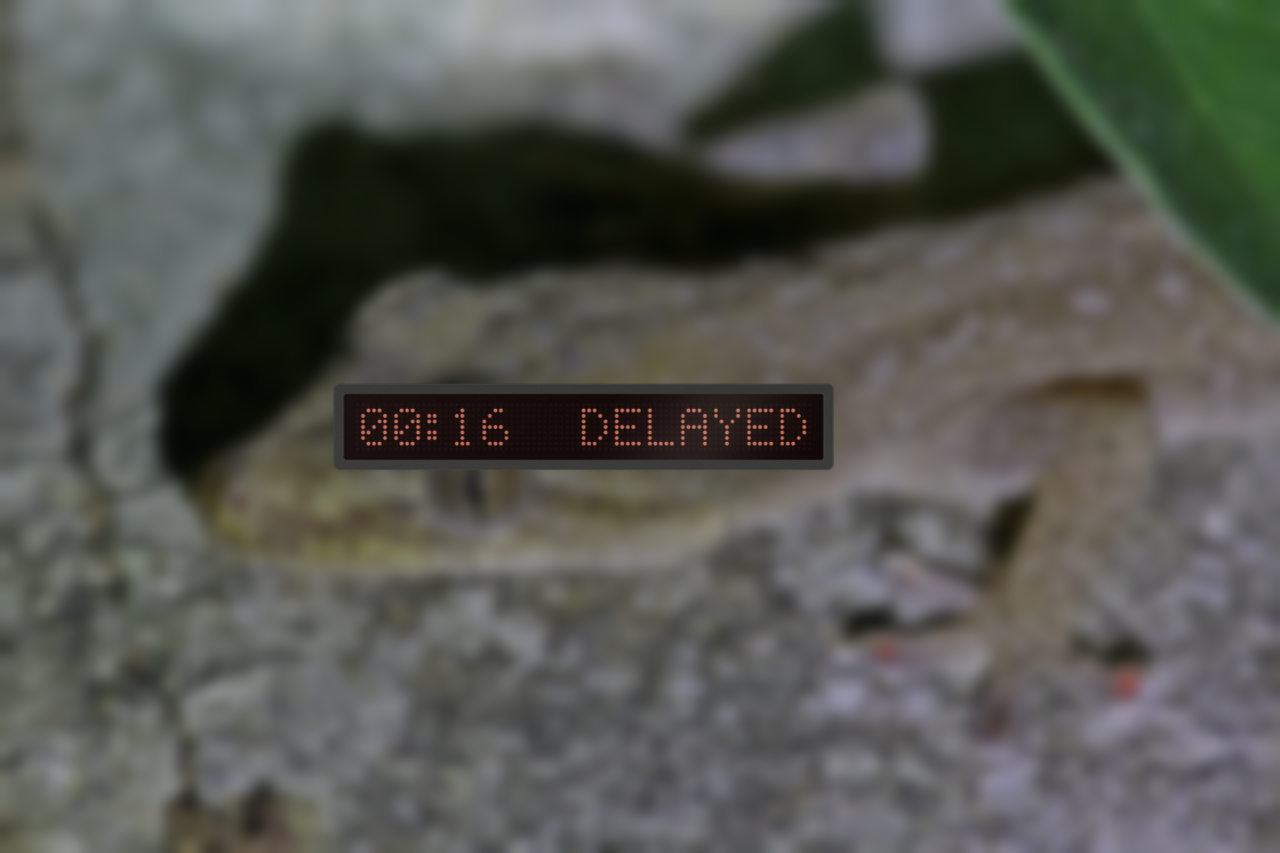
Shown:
T00:16
